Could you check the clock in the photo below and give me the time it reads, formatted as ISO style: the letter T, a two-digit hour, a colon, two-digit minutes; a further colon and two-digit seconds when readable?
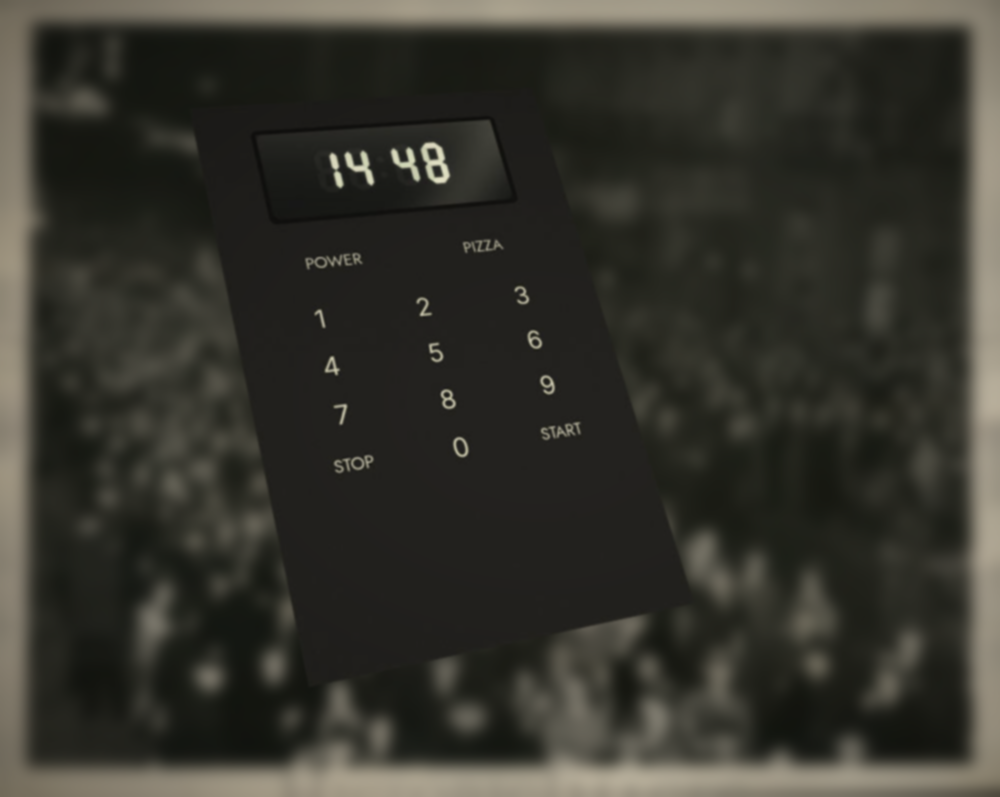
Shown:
T14:48
